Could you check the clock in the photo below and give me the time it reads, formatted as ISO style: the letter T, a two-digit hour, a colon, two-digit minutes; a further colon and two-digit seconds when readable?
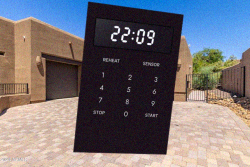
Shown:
T22:09
